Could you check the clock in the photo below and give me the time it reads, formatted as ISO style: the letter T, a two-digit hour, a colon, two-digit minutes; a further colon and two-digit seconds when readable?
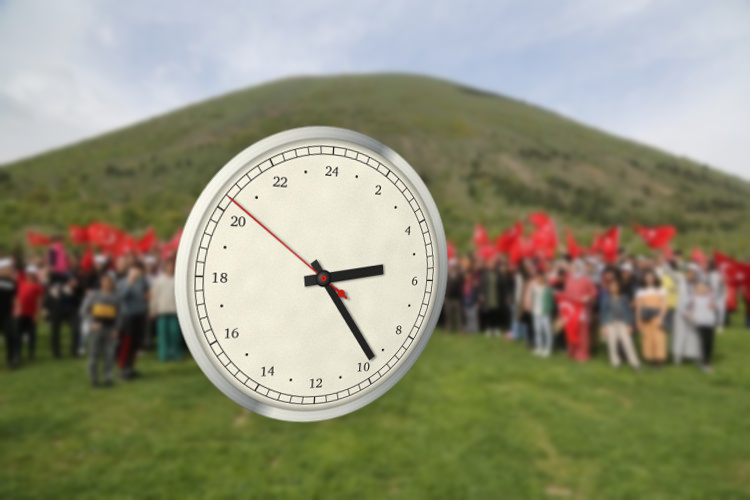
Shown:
T05:23:51
